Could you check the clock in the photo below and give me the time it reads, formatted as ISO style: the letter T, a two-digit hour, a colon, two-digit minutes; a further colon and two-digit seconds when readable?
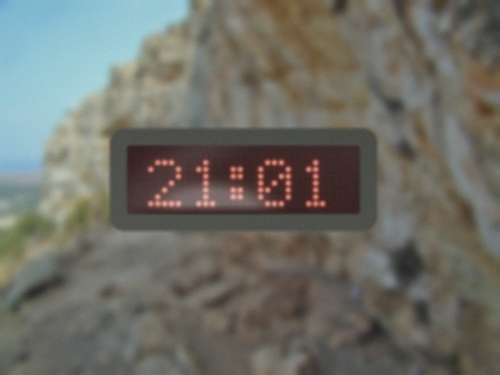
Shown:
T21:01
